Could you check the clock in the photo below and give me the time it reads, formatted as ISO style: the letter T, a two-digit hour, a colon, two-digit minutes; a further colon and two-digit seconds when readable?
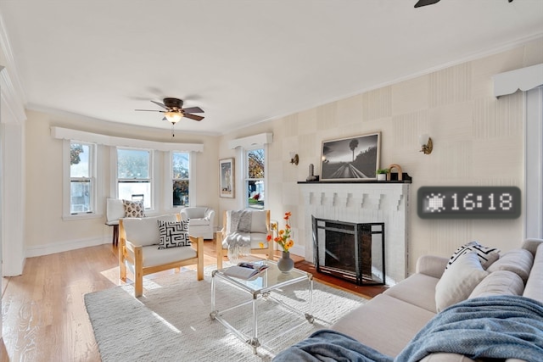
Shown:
T16:18
